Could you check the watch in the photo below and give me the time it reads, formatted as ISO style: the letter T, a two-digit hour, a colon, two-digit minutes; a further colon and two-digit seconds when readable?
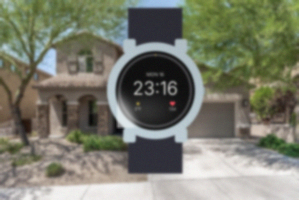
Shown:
T23:16
